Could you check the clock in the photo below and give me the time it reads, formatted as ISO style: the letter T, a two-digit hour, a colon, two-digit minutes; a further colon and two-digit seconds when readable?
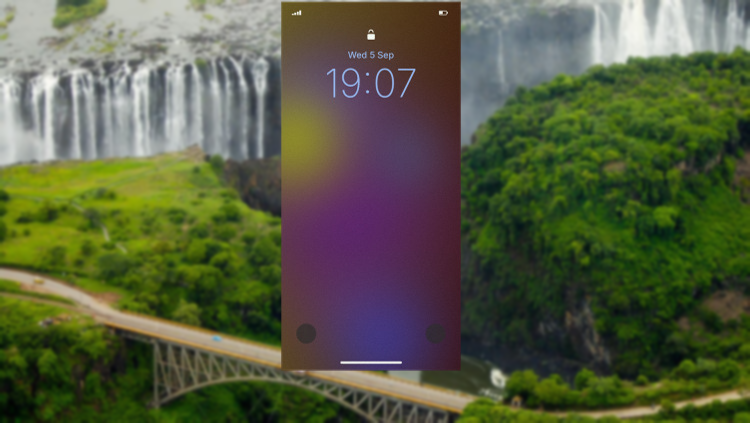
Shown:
T19:07
